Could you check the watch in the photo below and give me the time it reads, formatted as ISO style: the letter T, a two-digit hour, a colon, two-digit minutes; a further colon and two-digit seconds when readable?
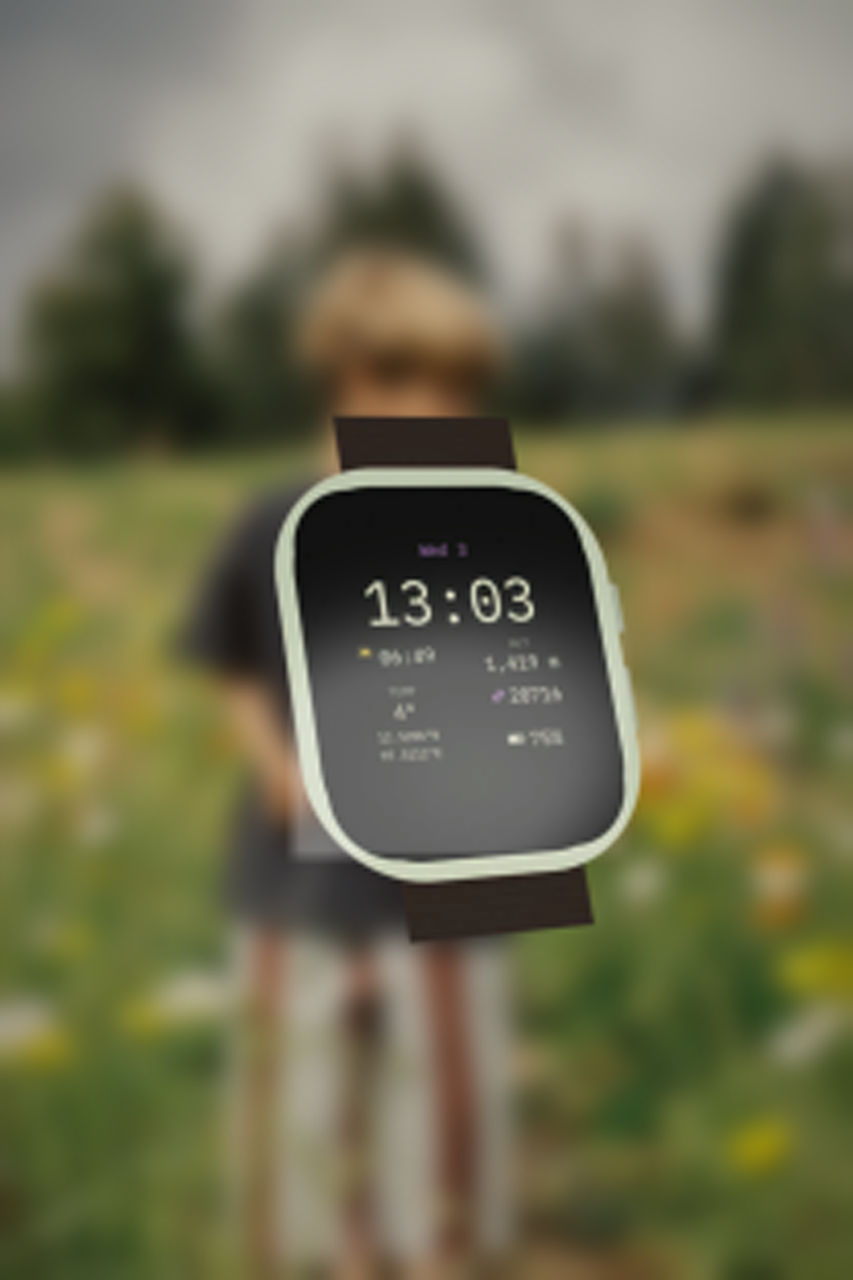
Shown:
T13:03
